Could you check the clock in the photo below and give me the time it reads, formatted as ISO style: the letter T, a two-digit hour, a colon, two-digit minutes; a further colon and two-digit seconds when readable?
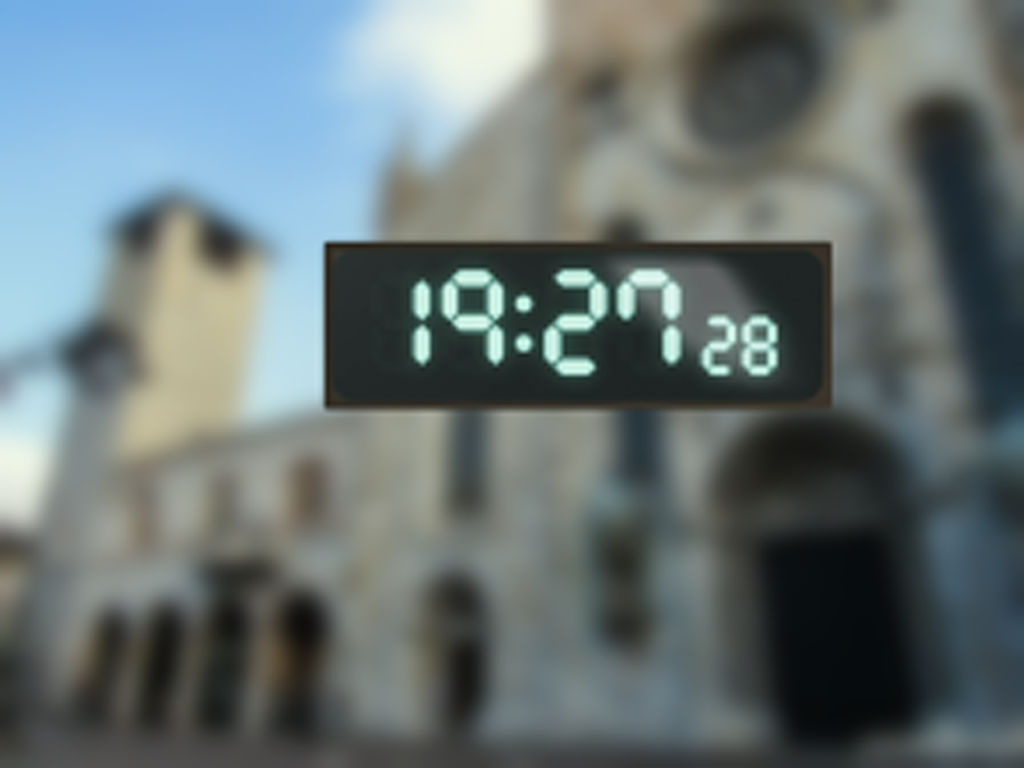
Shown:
T19:27:28
